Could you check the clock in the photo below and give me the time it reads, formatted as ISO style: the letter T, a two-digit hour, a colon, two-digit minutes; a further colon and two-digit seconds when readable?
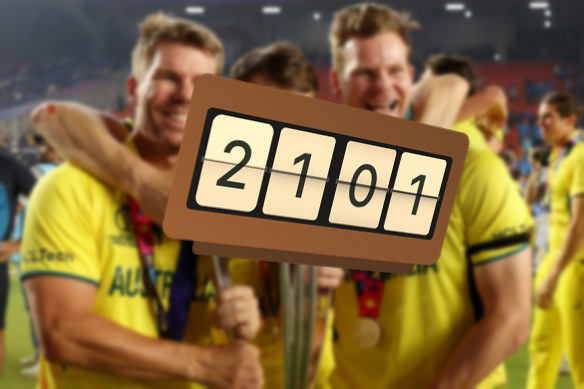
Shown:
T21:01
